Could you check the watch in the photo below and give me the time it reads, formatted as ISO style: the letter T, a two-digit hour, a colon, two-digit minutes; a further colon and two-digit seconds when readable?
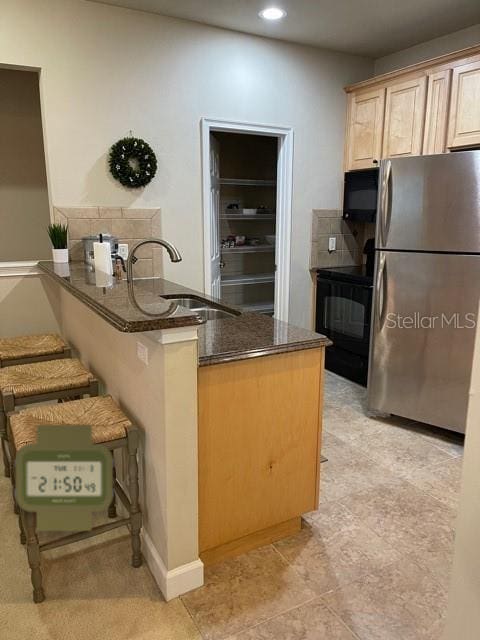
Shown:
T21:50
